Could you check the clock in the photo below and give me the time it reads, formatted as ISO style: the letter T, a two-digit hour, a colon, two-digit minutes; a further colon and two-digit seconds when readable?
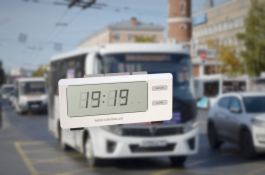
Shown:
T19:19
